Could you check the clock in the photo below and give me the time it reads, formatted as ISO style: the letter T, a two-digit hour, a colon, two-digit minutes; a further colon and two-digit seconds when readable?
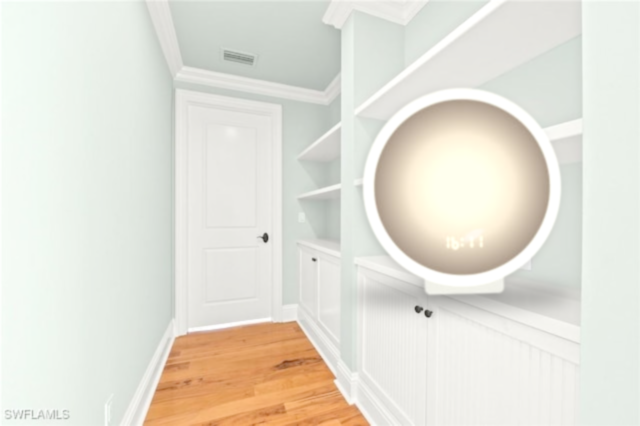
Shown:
T16:11
